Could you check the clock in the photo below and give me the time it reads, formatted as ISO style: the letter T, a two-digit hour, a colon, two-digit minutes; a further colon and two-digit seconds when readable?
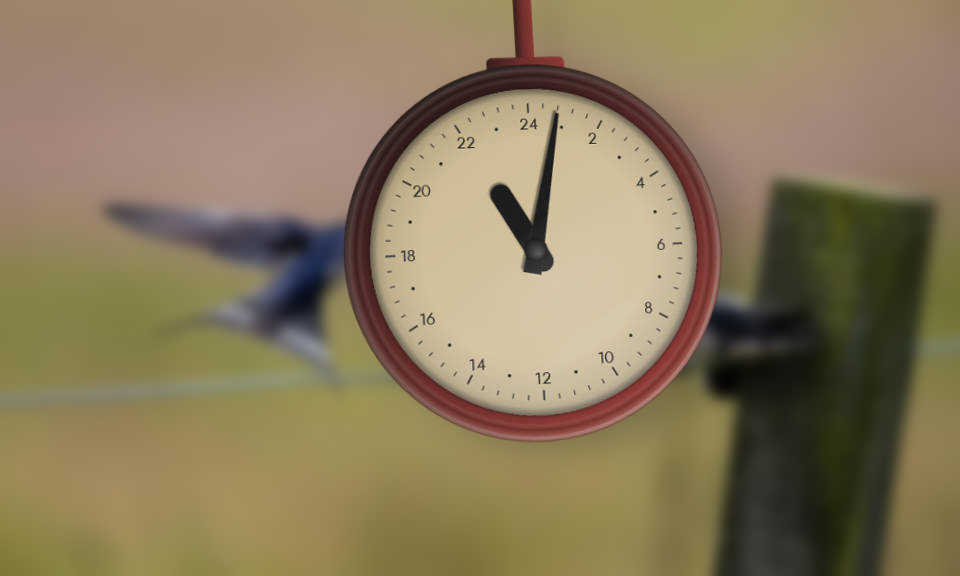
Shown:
T22:02
